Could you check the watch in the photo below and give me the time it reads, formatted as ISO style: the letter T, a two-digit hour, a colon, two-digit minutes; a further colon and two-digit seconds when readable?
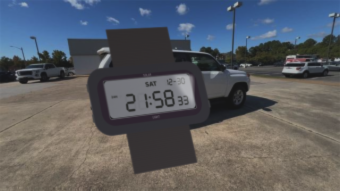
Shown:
T21:58
